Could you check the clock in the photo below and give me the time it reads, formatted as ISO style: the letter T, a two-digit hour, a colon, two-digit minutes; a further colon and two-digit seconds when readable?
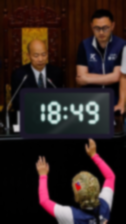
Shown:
T18:49
